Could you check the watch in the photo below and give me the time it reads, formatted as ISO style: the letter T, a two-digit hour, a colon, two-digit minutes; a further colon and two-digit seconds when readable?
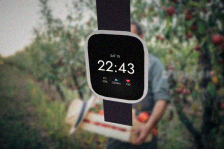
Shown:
T22:43
